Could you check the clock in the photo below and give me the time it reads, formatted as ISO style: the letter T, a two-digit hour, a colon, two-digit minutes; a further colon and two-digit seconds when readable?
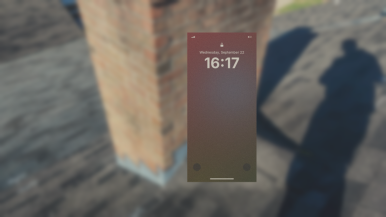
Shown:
T16:17
